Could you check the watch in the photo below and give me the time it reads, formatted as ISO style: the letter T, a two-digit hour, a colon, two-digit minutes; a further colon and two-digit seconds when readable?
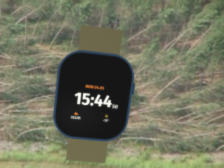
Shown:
T15:44
